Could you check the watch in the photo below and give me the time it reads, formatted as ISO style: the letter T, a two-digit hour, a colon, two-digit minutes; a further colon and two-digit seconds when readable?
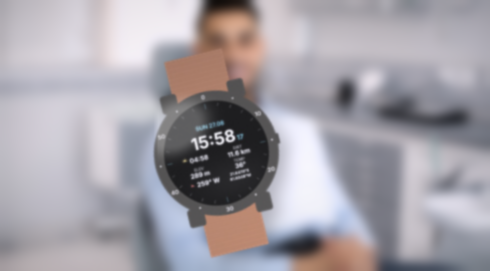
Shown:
T15:58
